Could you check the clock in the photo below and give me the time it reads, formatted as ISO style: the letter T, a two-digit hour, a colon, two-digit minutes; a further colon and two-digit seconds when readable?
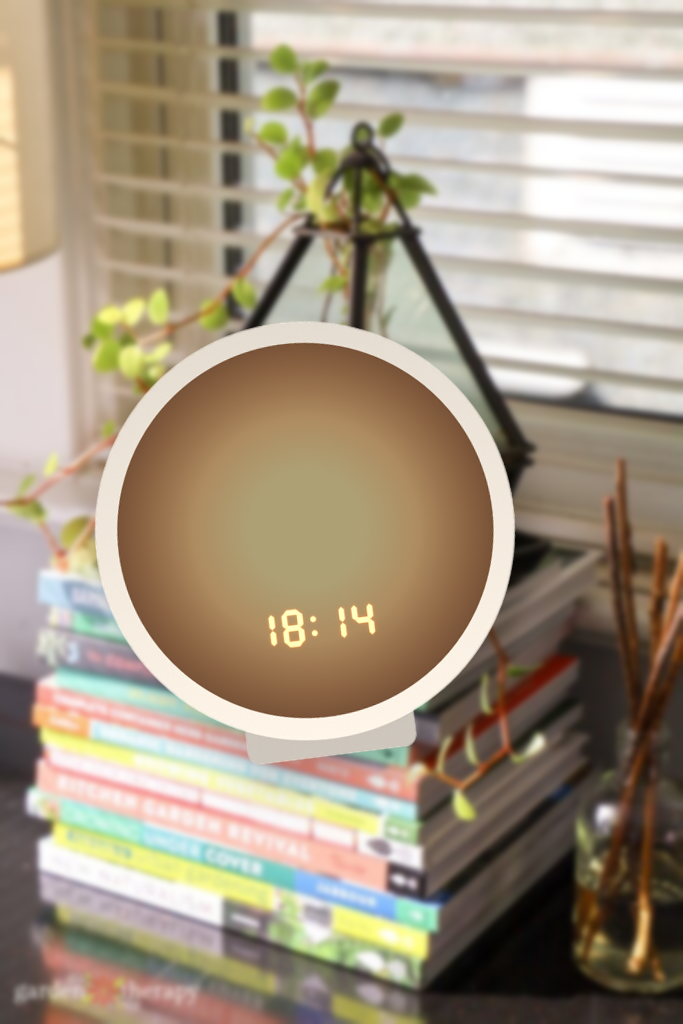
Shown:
T18:14
